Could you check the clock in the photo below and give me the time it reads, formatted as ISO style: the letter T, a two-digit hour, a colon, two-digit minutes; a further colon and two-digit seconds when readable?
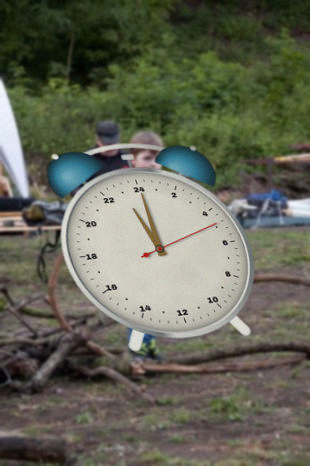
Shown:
T23:00:12
